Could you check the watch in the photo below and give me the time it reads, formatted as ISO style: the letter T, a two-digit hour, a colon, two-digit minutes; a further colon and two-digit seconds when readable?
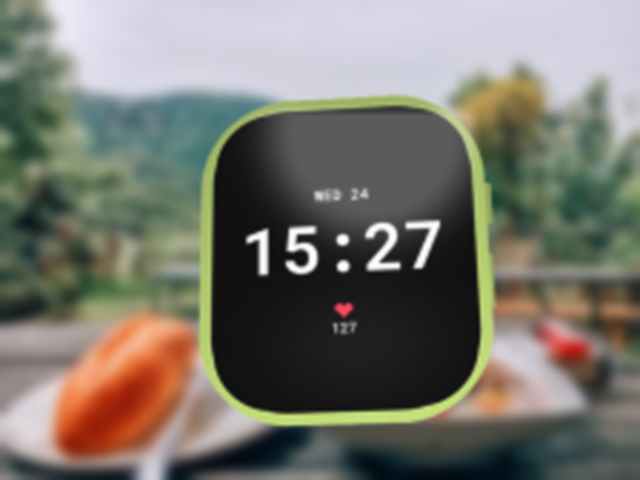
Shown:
T15:27
